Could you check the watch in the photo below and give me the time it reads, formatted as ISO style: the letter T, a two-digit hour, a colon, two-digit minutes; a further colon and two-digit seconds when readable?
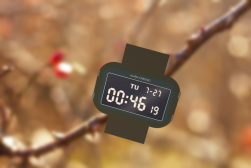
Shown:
T00:46:19
